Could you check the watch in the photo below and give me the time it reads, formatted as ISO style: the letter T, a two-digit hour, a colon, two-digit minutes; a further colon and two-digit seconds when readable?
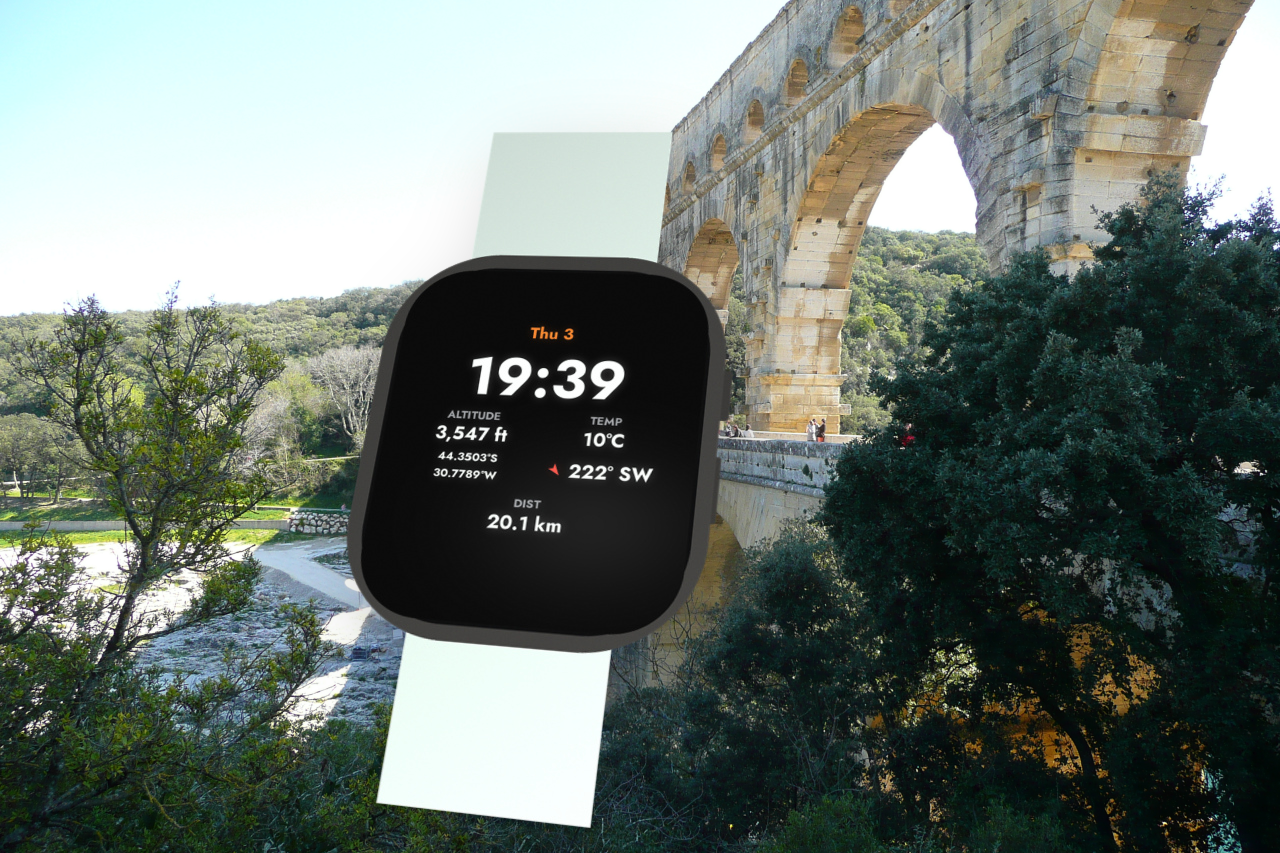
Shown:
T19:39
